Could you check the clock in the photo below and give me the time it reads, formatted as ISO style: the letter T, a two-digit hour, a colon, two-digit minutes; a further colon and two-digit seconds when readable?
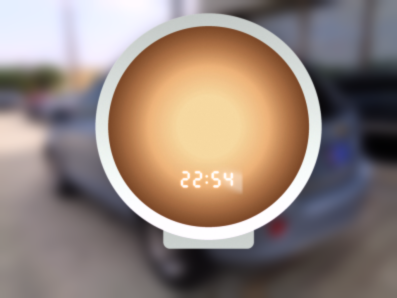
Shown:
T22:54
